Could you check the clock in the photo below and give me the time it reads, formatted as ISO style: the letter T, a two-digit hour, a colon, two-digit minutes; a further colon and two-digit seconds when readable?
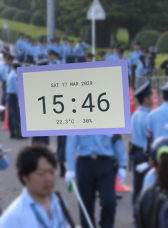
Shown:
T15:46
